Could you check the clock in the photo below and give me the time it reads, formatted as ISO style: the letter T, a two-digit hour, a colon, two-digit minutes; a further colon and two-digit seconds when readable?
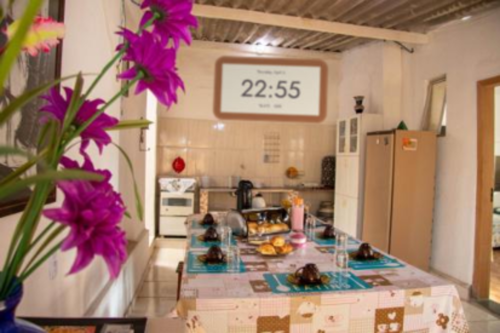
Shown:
T22:55
